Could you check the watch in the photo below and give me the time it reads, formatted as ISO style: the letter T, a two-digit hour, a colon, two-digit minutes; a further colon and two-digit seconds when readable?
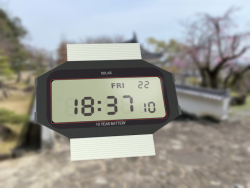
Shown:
T18:37:10
